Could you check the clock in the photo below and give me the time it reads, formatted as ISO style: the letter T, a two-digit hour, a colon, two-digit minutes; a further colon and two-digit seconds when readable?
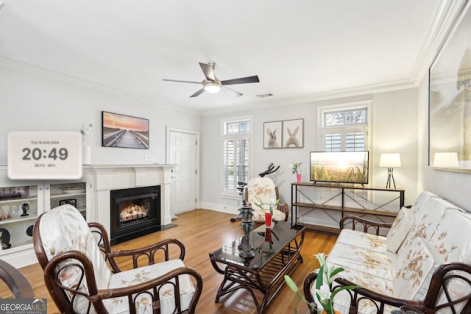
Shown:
T20:49
